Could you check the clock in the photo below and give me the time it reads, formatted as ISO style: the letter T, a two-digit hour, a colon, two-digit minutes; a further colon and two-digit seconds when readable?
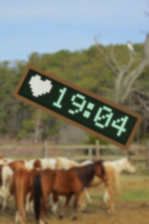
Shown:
T19:04
